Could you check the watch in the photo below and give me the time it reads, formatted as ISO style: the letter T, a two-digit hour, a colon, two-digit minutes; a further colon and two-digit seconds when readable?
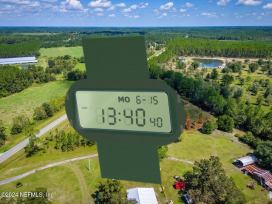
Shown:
T13:40:40
